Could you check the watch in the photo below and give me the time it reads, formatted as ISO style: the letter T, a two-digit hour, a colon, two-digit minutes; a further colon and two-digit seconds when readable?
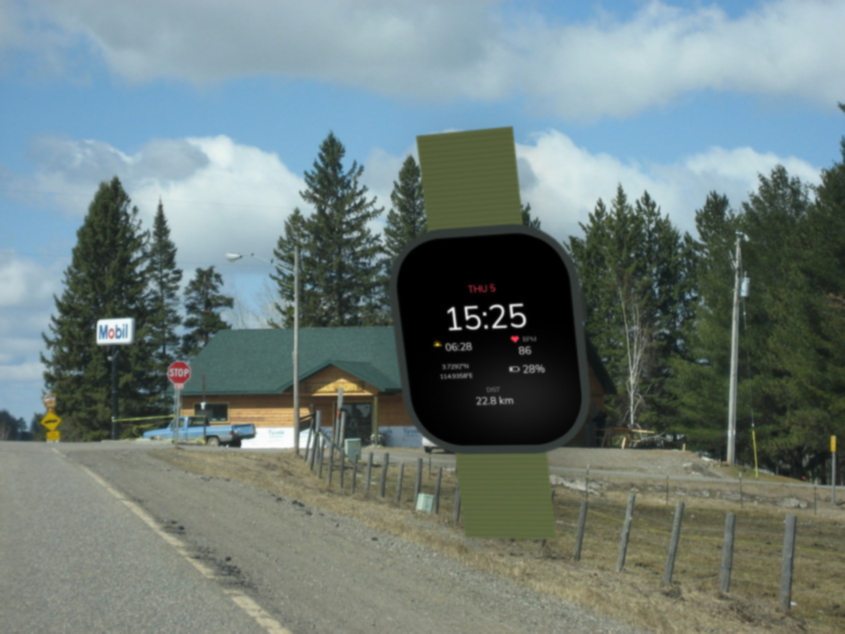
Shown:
T15:25
